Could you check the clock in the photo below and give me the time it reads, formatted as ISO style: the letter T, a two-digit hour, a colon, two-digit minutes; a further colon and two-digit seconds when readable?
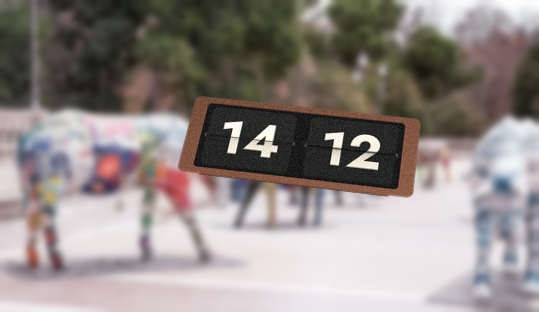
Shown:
T14:12
